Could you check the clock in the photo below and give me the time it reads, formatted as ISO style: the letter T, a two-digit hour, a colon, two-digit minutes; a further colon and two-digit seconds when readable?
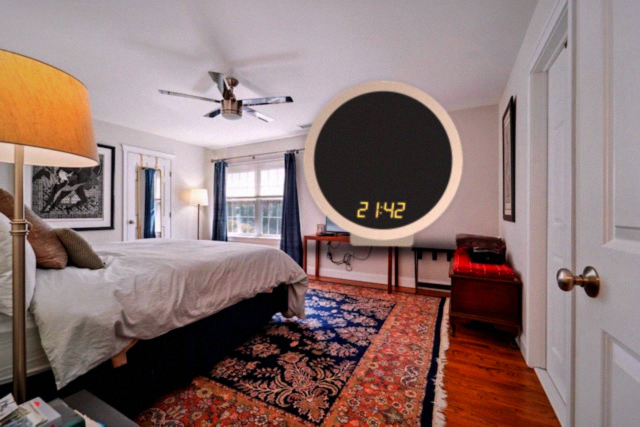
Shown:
T21:42
